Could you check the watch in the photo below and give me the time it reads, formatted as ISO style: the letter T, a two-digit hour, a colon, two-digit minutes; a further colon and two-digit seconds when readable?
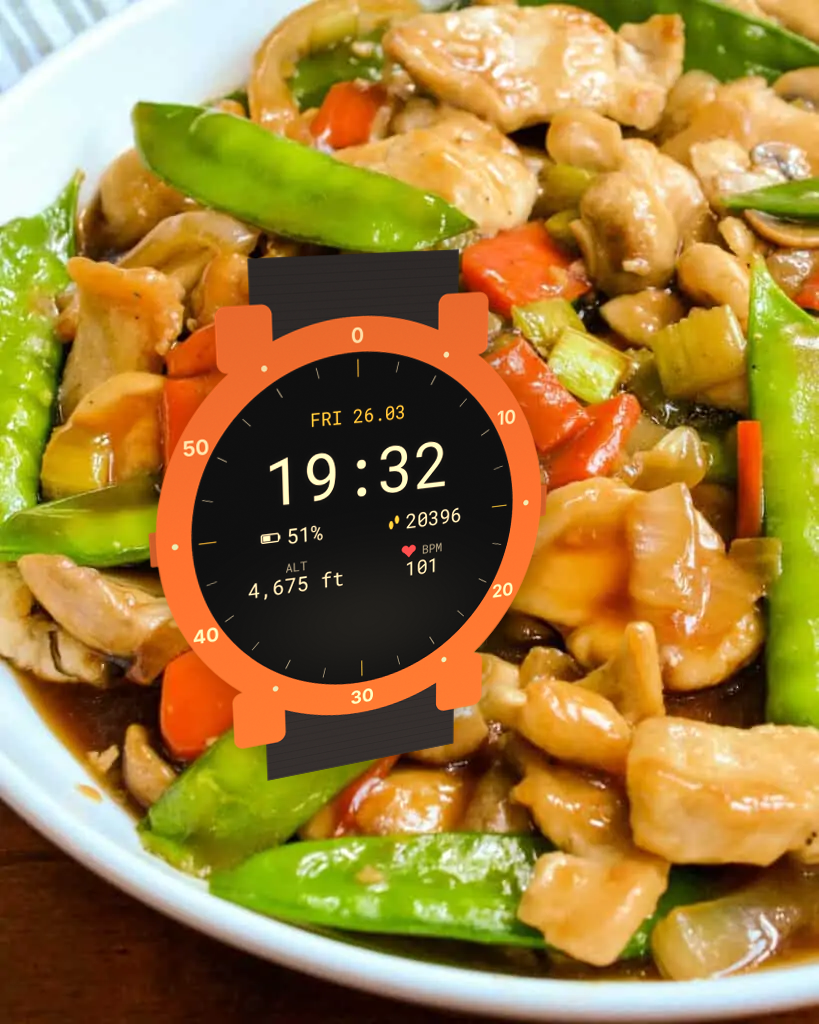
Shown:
T19:32
